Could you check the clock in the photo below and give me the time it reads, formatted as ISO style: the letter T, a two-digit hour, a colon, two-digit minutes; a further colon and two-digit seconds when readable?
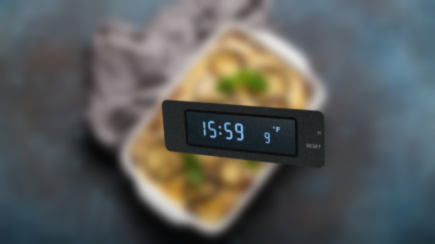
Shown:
T15:59
